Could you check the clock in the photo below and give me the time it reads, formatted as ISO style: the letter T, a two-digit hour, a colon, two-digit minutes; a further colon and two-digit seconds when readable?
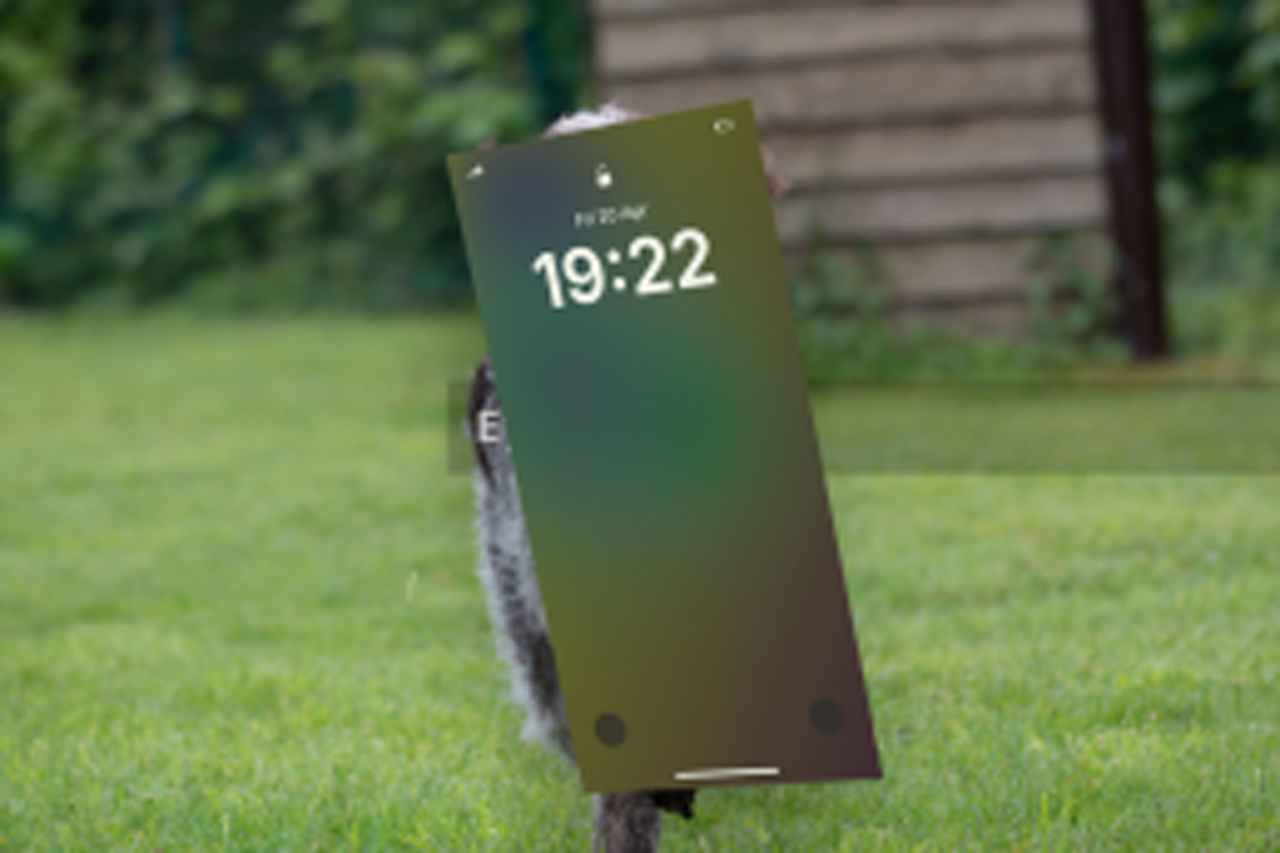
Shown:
T19:22
